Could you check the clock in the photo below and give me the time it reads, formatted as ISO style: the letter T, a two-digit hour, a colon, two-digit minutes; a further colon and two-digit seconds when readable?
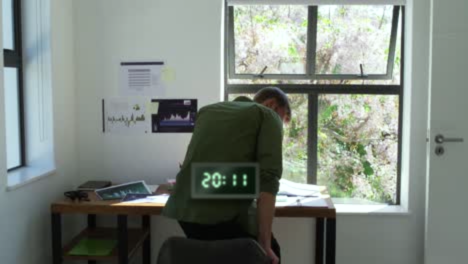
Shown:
T20:11
